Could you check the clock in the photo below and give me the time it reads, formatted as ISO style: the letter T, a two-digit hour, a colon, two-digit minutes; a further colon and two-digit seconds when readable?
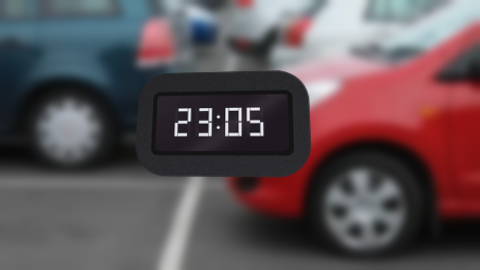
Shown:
T23:05
